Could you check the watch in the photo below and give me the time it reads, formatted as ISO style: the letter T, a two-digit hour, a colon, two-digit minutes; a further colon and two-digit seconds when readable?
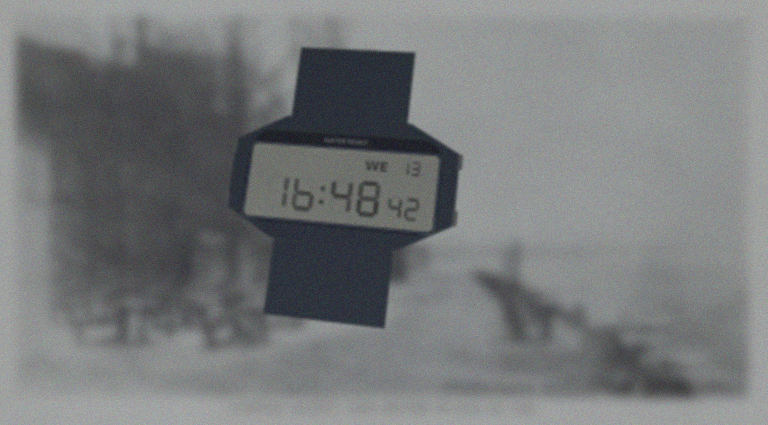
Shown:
T16:48:42
